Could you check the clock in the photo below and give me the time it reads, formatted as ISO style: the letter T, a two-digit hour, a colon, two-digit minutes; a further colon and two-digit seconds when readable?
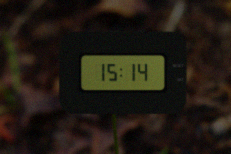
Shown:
T15:14
